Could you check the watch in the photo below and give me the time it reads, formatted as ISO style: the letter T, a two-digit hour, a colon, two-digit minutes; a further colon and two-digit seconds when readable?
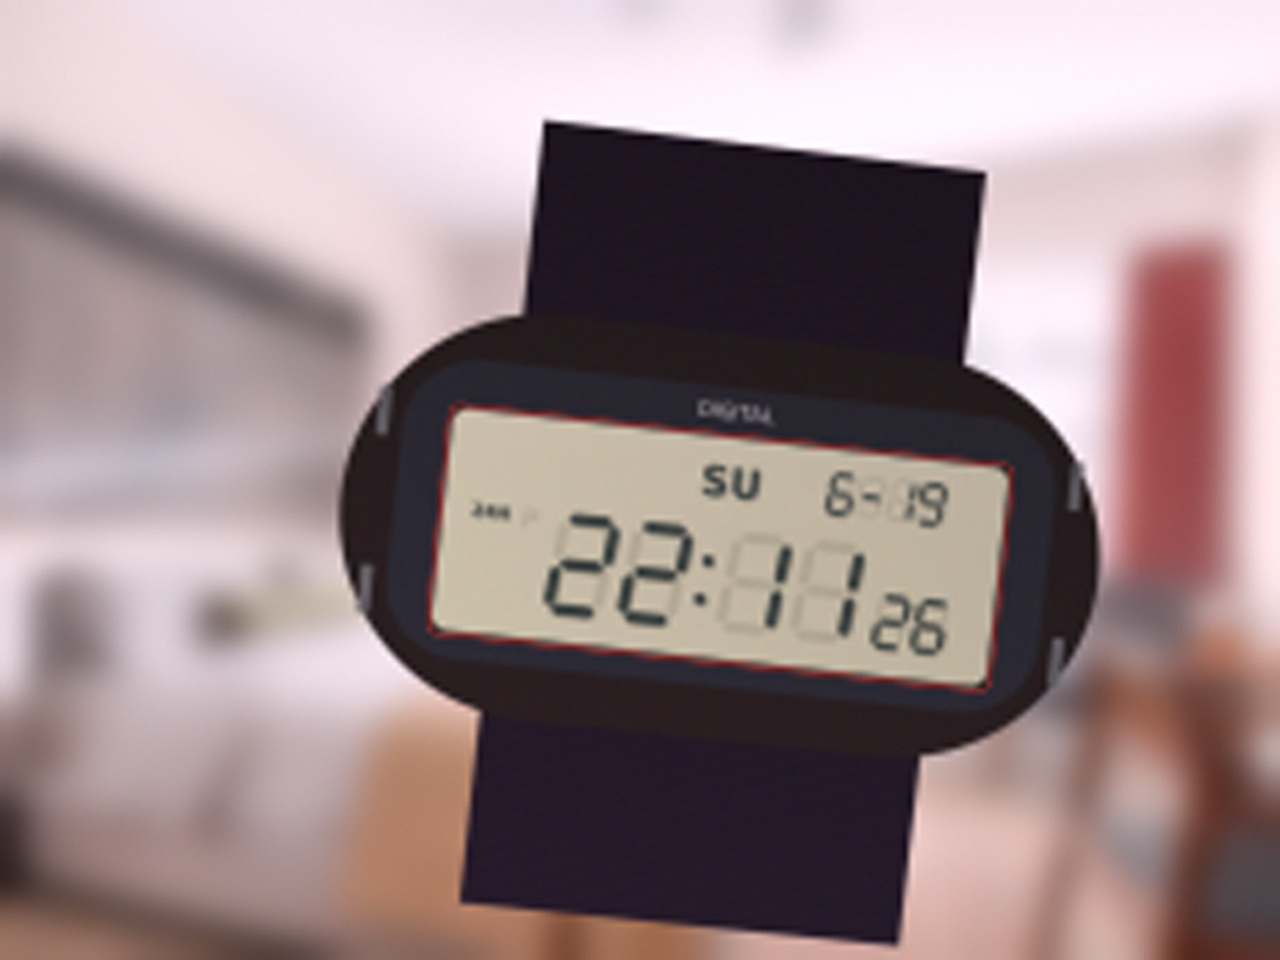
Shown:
T22:11:26
